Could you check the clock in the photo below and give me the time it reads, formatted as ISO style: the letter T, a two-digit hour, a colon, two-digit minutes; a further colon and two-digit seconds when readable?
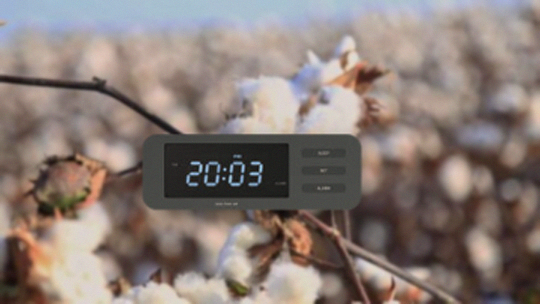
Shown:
T20:03
